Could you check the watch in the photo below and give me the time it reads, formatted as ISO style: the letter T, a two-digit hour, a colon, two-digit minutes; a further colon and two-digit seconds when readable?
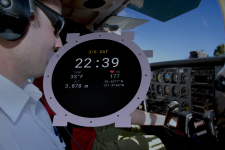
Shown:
T22:39
